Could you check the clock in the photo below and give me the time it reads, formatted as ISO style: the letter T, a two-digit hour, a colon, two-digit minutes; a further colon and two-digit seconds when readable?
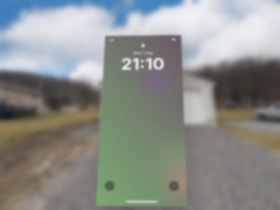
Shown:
T21:10
